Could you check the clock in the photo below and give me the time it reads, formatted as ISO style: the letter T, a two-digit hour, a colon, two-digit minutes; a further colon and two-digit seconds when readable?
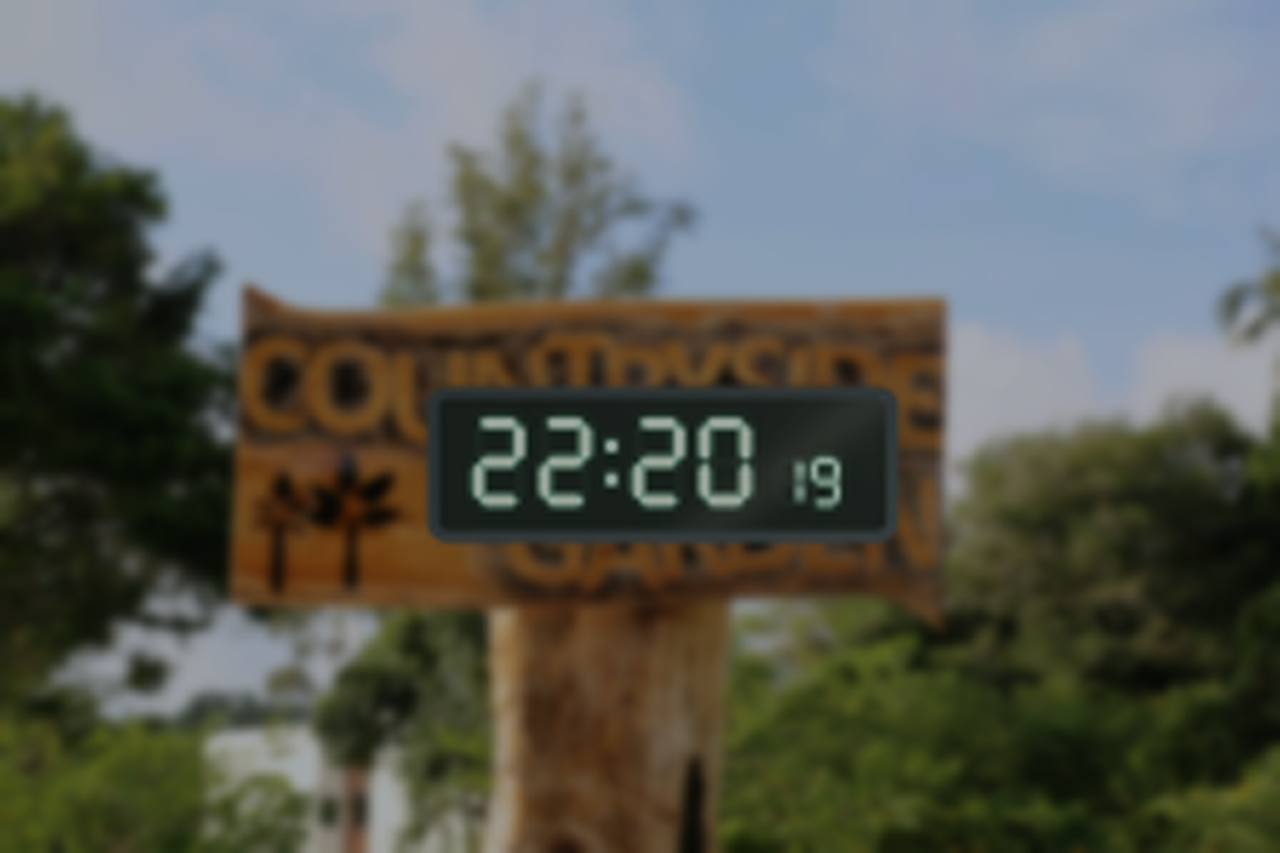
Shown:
T22:20:19
